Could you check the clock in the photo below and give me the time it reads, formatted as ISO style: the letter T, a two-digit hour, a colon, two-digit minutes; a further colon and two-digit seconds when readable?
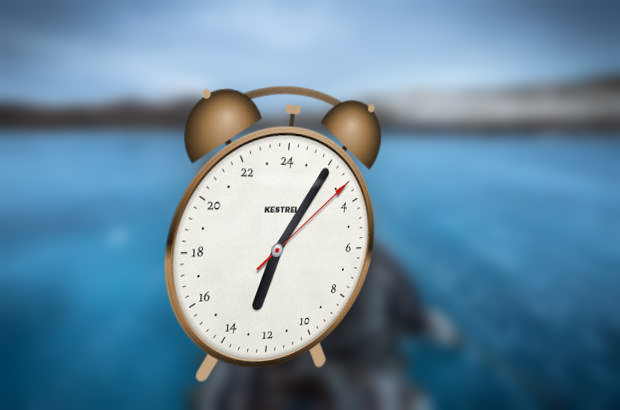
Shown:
T13:05:08
